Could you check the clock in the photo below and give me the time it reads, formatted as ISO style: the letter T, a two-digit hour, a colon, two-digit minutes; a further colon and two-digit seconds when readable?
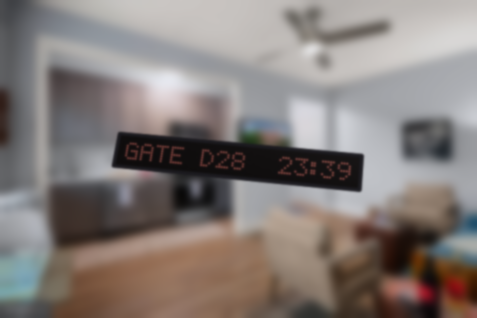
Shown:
T23:39
